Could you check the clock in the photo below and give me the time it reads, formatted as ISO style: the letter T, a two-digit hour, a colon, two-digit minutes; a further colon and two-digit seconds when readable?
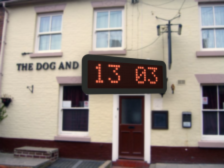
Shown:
T13:03
